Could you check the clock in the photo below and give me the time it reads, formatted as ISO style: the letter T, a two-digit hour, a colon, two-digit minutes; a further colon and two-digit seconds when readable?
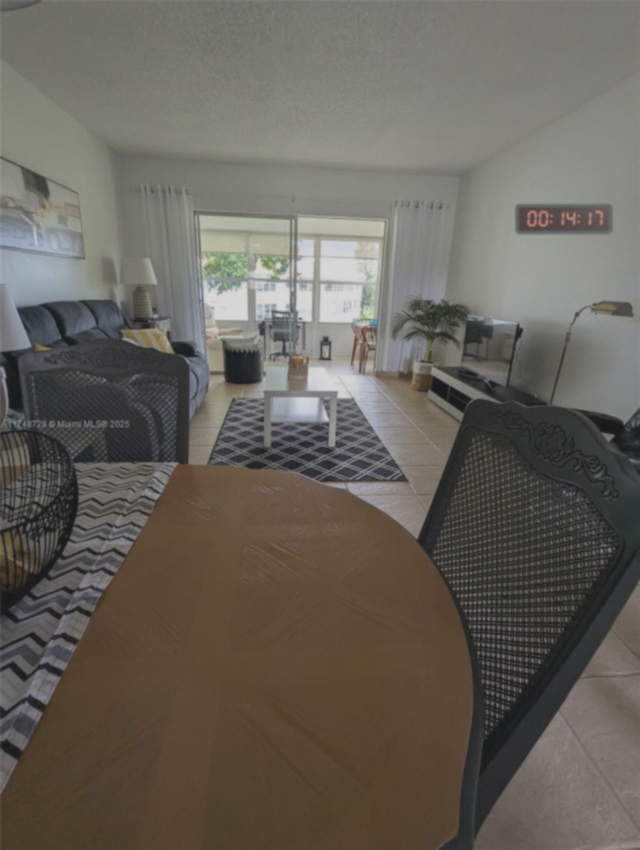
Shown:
T00:14:17
